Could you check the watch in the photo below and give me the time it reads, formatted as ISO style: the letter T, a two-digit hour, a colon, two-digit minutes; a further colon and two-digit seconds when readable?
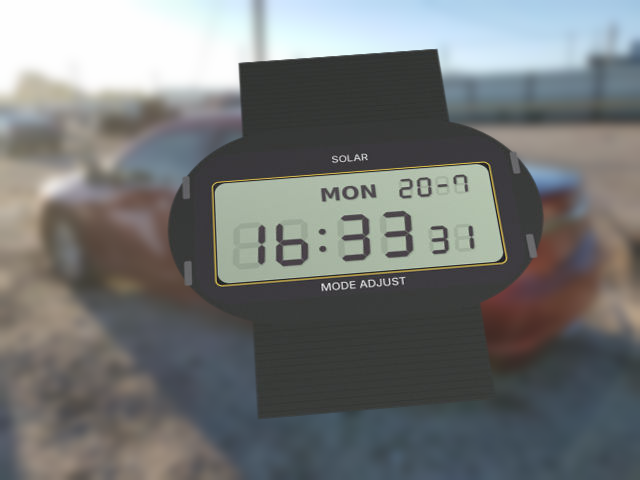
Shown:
T16:33:31
